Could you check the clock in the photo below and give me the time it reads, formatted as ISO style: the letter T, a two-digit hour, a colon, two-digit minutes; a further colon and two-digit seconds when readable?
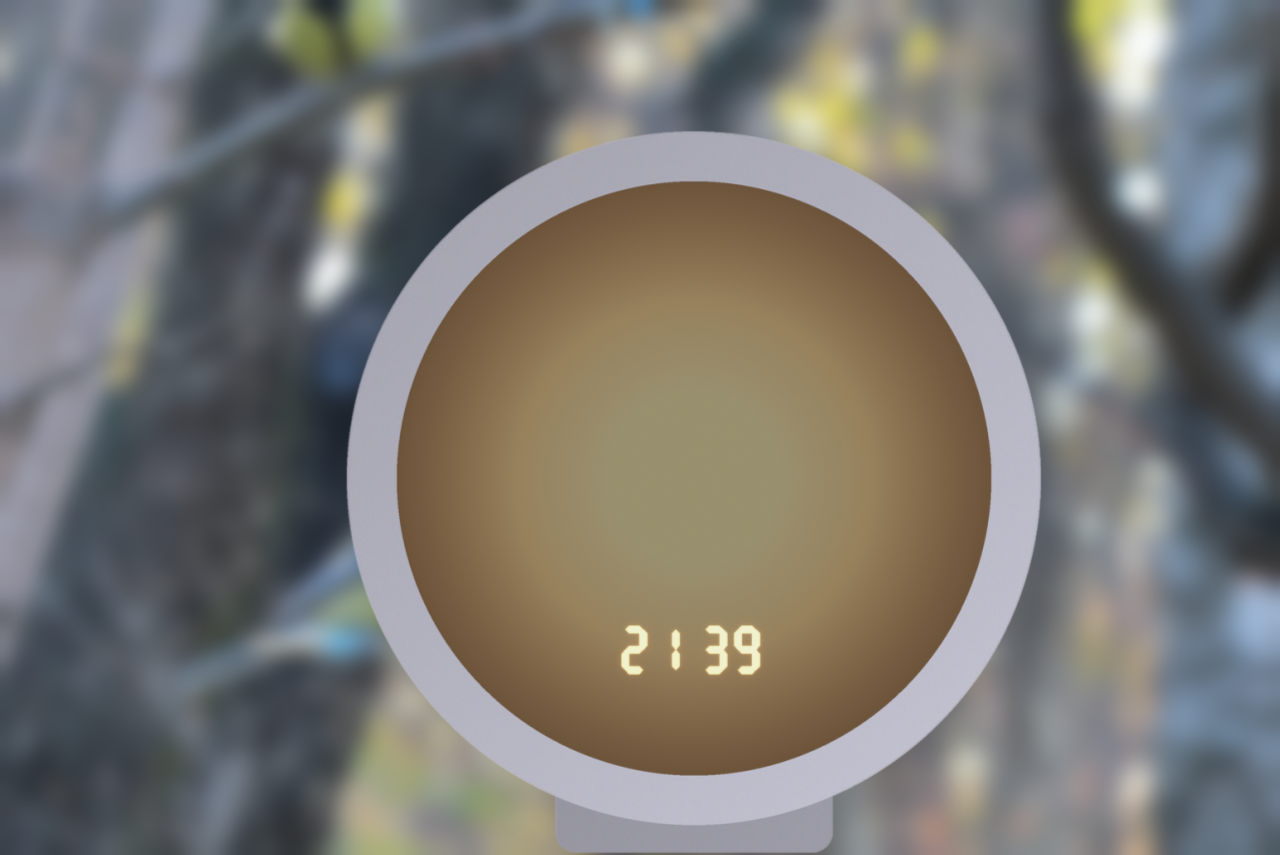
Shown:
T21:39
